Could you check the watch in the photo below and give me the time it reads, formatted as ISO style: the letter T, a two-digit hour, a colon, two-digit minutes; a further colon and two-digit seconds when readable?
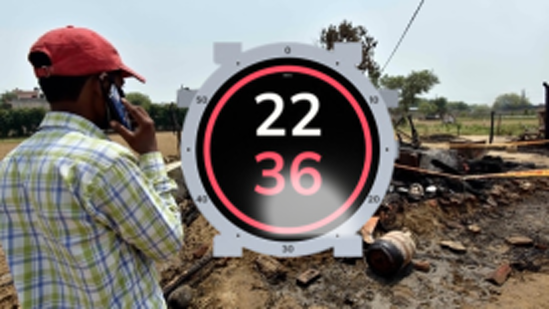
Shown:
T22:36
